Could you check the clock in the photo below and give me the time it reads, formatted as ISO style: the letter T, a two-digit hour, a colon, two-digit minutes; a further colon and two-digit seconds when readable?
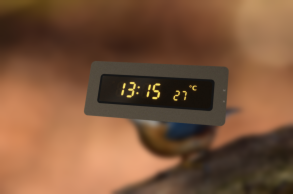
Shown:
T13:15
